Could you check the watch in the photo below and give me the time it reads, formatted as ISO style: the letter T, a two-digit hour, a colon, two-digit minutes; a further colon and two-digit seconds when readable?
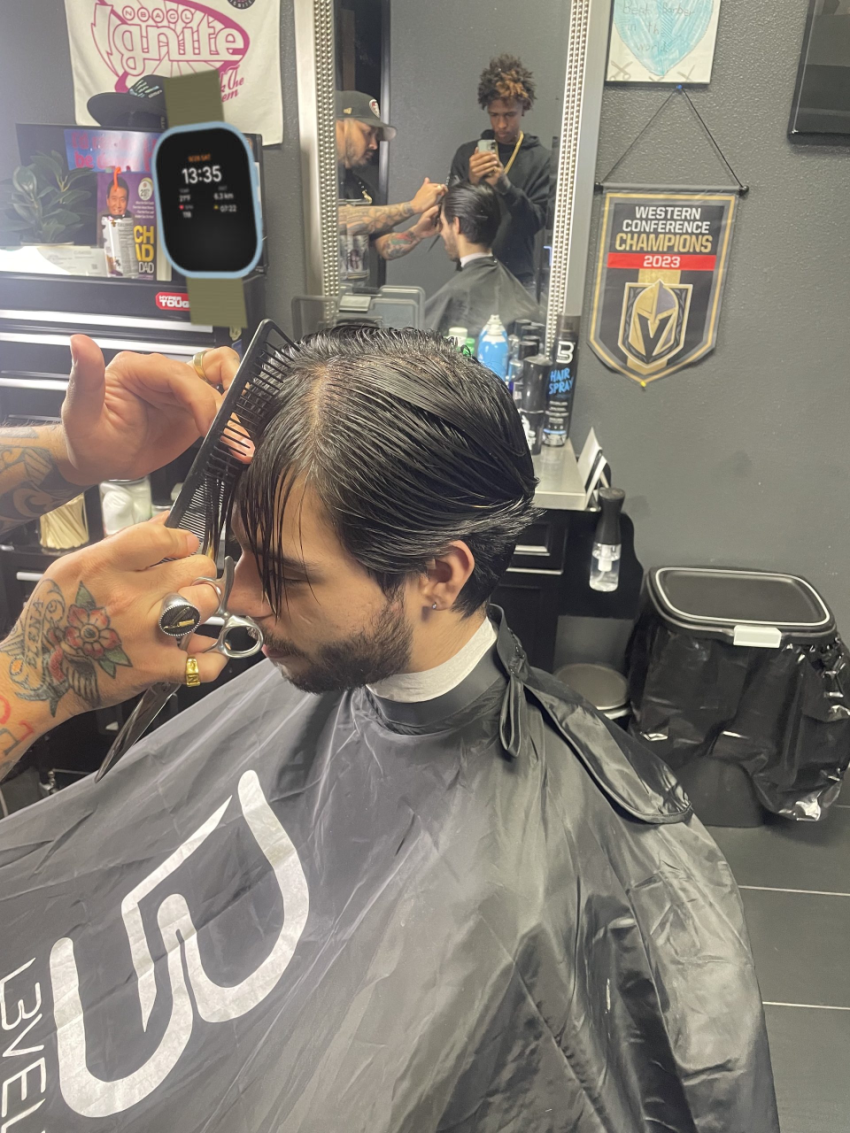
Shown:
T13:35
